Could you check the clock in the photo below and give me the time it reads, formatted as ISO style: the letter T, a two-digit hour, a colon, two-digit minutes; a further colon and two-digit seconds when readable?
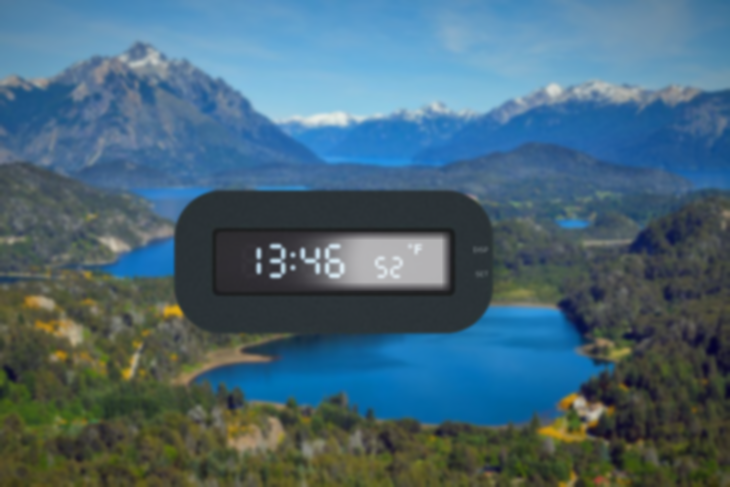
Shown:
T13:46
